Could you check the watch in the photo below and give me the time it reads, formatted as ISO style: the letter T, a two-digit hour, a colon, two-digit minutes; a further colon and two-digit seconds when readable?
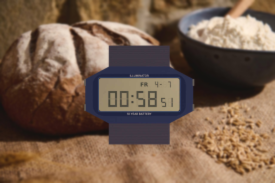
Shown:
T00:58:51
